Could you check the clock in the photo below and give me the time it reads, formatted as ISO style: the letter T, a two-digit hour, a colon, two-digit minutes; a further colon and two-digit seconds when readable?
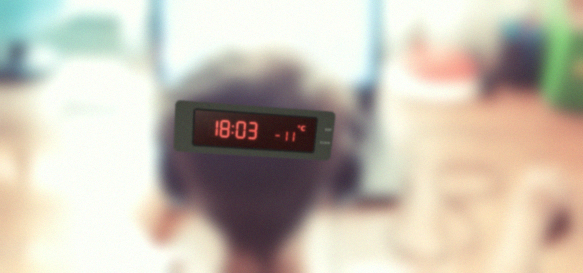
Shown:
T18:03
